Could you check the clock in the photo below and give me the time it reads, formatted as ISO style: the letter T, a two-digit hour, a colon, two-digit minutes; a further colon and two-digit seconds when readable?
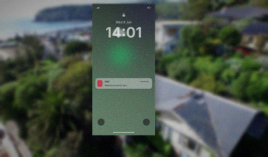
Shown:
T14:01
